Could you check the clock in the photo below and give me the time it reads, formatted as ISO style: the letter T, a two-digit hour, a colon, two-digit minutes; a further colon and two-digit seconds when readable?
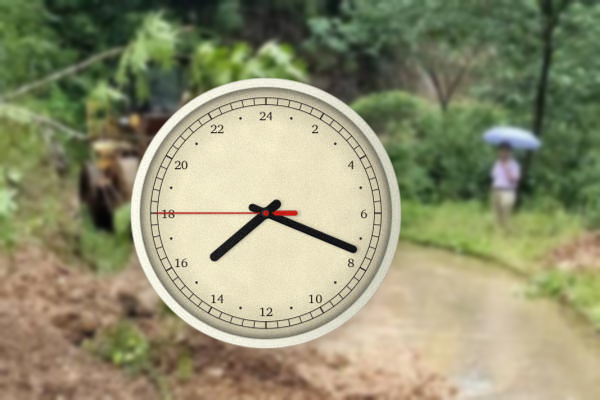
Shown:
T15:18:45
